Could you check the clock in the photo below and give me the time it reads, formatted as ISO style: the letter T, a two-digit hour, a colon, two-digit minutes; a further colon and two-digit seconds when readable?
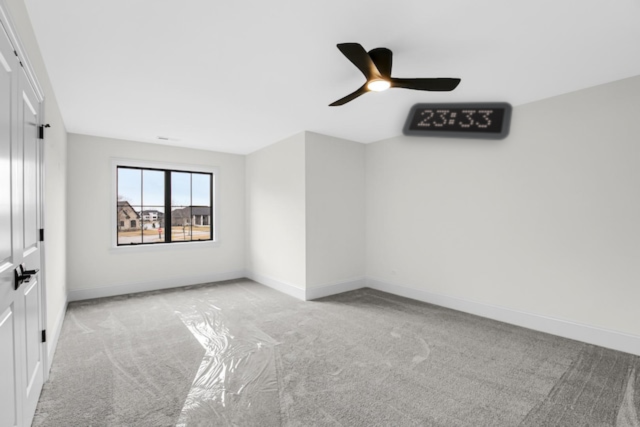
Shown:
T23:33
